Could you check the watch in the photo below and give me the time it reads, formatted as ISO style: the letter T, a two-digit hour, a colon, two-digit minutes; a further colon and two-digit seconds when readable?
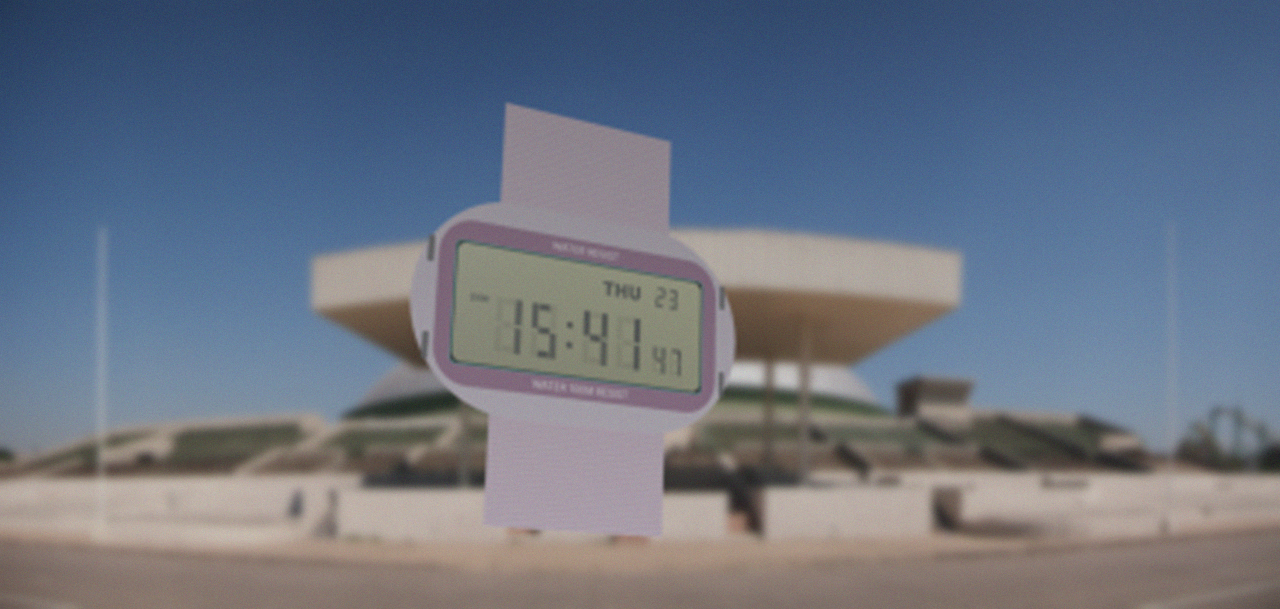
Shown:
T15:41:47
